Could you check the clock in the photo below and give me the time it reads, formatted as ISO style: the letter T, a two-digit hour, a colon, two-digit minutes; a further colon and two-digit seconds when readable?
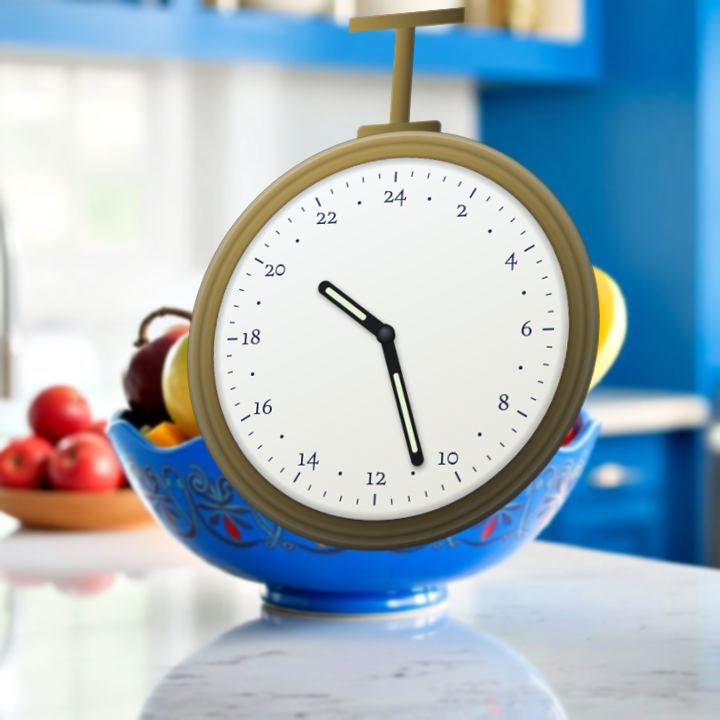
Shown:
T20:27
